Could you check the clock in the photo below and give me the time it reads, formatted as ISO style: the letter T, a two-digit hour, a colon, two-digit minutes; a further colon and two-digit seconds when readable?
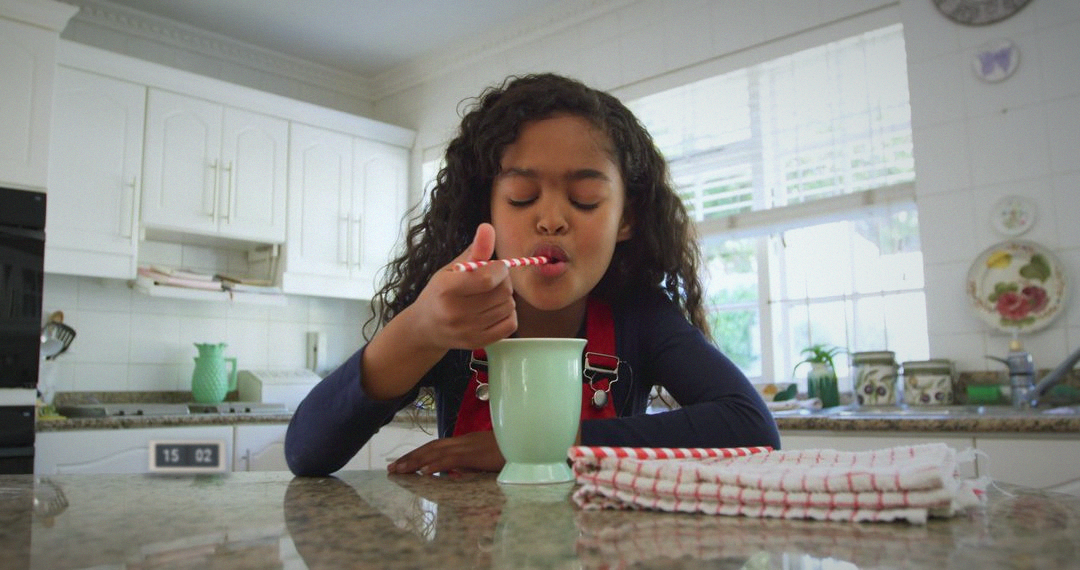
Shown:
T15:02
